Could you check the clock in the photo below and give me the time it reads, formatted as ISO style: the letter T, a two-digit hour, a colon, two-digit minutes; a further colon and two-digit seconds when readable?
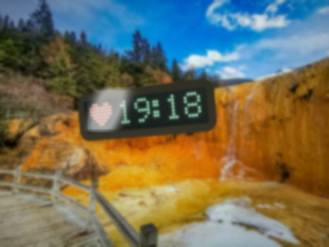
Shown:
T19:18
